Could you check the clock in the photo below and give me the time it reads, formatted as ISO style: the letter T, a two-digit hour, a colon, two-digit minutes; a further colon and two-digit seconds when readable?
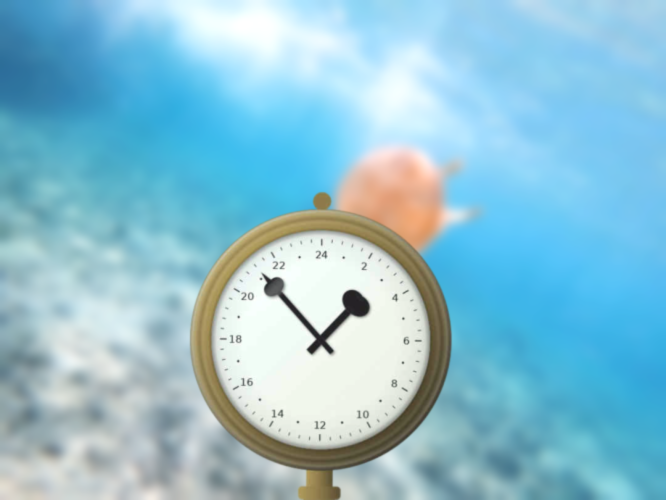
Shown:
T02:53
